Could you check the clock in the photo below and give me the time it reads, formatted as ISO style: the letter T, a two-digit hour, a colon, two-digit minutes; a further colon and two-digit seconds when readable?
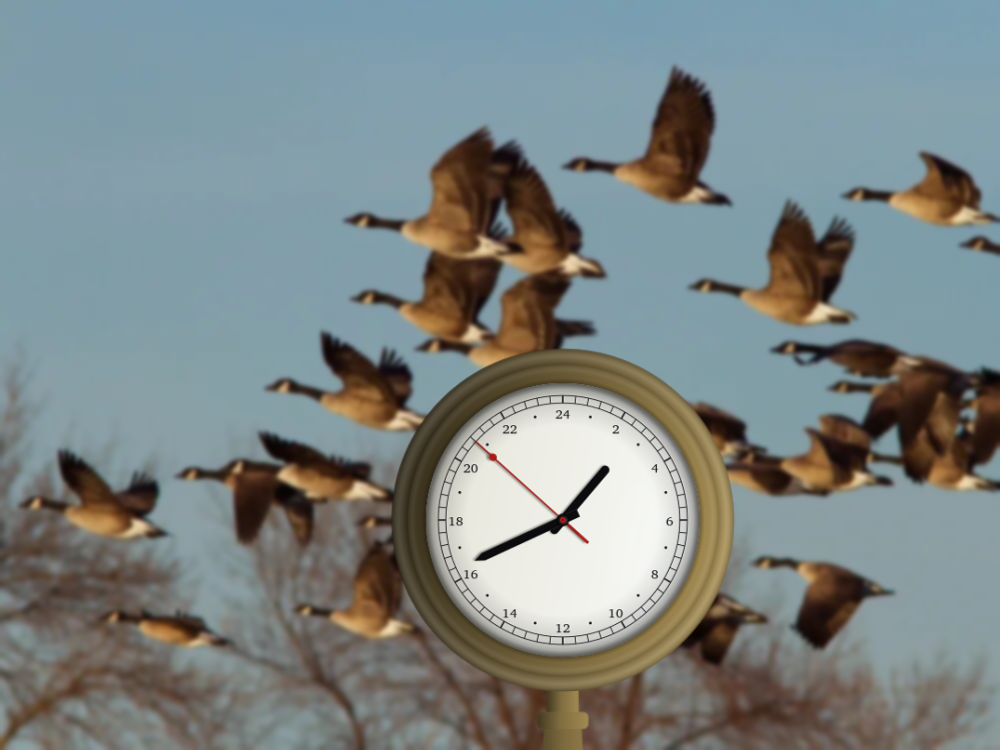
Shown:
T02:40:52
